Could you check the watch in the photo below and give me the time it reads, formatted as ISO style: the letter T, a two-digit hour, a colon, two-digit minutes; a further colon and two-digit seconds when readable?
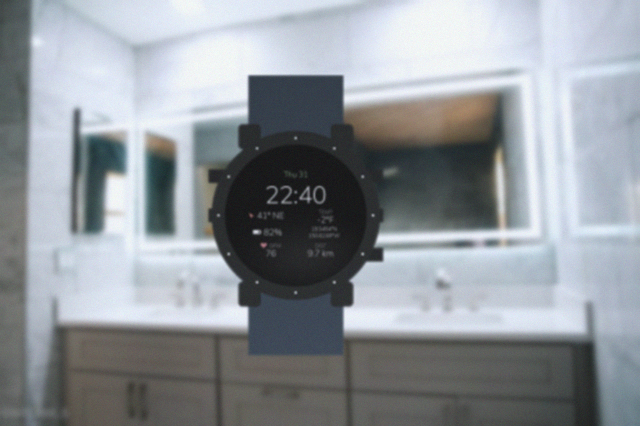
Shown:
T22:40
